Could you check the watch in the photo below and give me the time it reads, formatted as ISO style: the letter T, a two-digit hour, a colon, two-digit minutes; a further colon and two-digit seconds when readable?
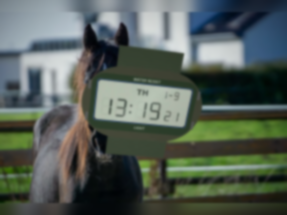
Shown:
T13:19
